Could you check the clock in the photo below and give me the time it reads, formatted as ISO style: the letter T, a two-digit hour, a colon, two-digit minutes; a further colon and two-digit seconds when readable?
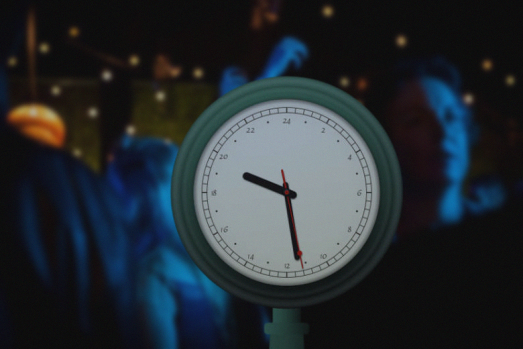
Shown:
T19:28:28
